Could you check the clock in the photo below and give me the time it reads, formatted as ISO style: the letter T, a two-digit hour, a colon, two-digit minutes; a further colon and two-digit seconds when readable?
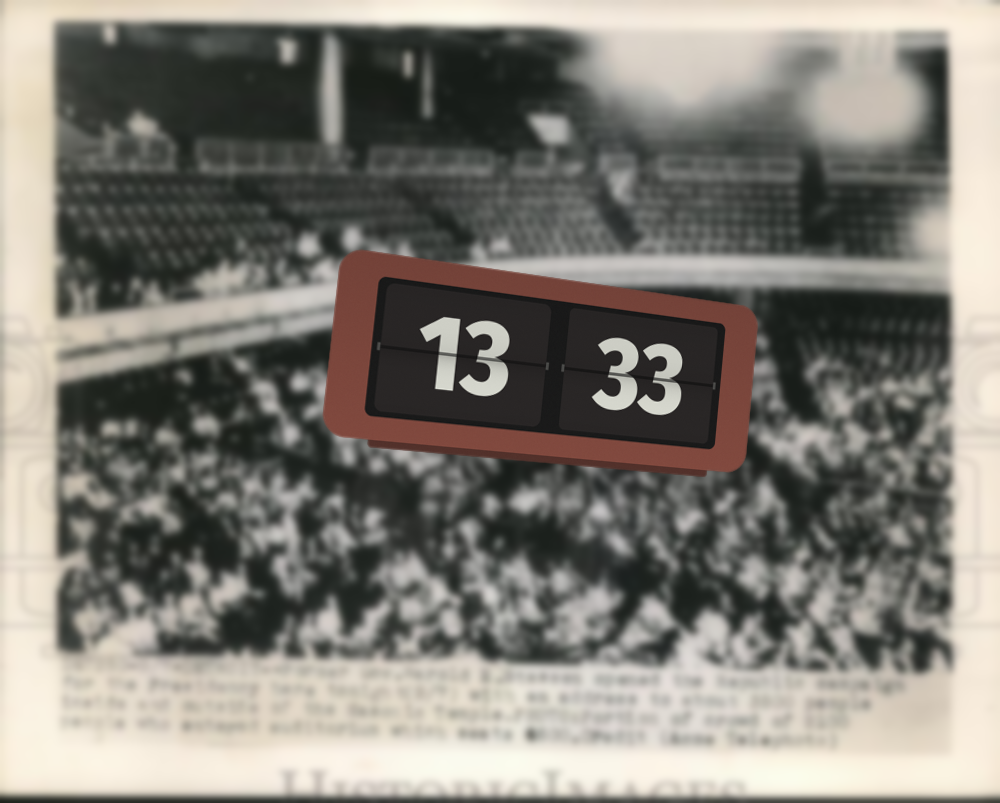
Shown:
T13:33
